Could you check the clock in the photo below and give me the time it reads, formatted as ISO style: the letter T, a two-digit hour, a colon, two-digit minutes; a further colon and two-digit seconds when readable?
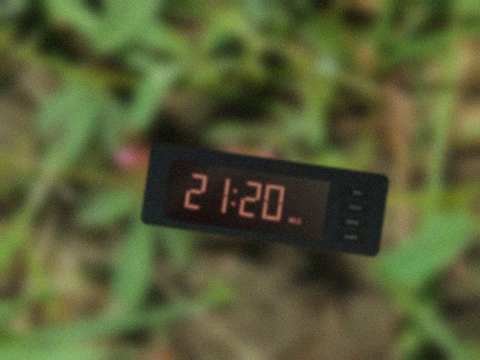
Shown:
T21:20
